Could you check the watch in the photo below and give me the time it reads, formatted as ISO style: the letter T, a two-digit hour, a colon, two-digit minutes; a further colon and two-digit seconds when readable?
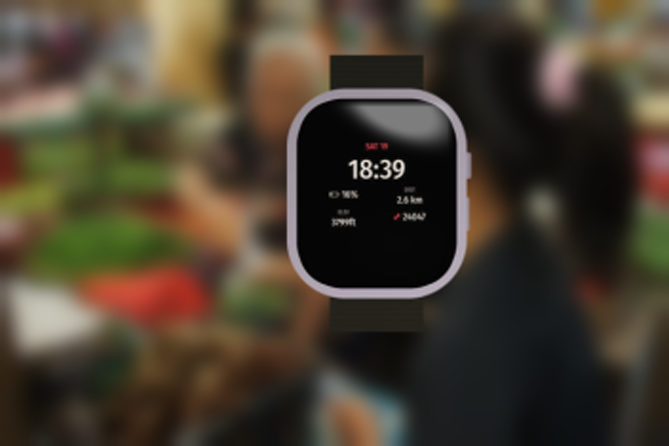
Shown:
T18:39
